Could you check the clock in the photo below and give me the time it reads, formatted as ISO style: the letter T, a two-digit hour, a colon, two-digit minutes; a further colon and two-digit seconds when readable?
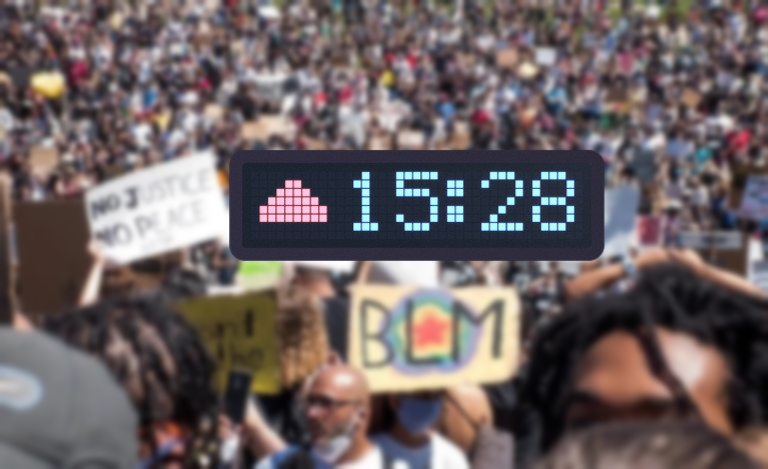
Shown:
T15:28
